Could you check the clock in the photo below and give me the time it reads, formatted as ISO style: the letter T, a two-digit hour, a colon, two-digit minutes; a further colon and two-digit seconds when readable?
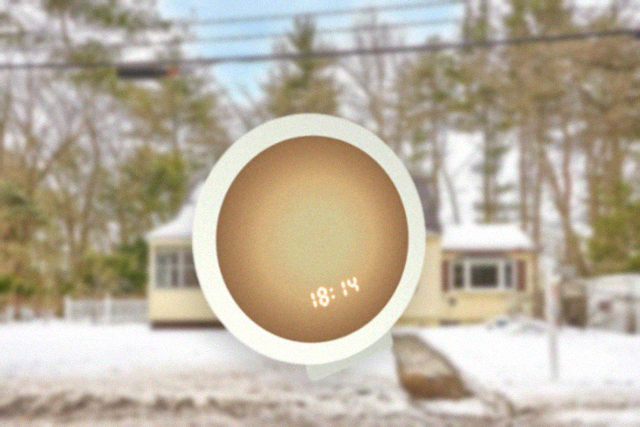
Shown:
T18:14
